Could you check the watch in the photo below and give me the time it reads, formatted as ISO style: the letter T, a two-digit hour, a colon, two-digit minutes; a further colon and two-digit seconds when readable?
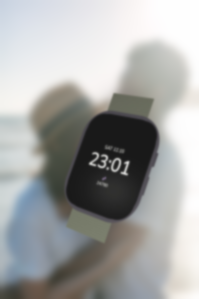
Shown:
T23:01
